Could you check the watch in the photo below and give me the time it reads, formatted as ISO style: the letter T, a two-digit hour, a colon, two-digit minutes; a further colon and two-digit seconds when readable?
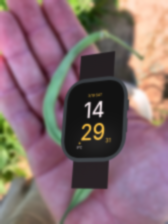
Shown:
T14:29
